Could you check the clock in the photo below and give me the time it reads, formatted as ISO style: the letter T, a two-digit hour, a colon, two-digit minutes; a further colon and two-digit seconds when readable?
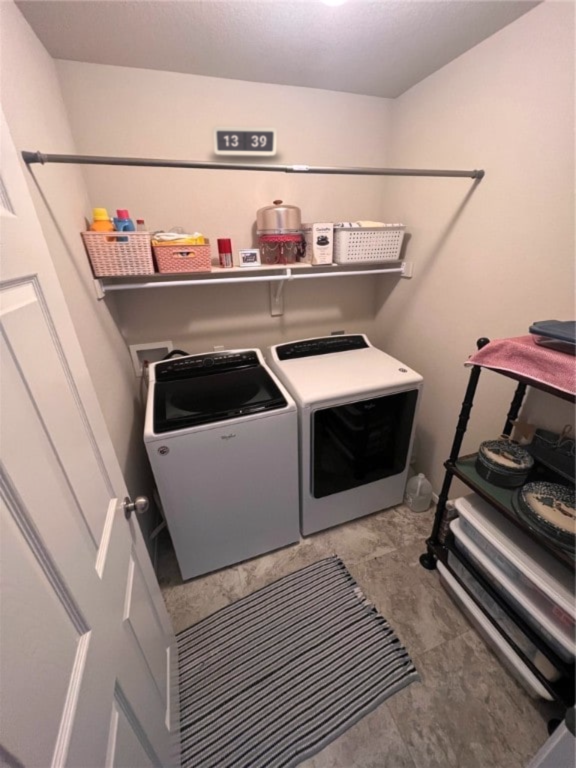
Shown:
T13:39
